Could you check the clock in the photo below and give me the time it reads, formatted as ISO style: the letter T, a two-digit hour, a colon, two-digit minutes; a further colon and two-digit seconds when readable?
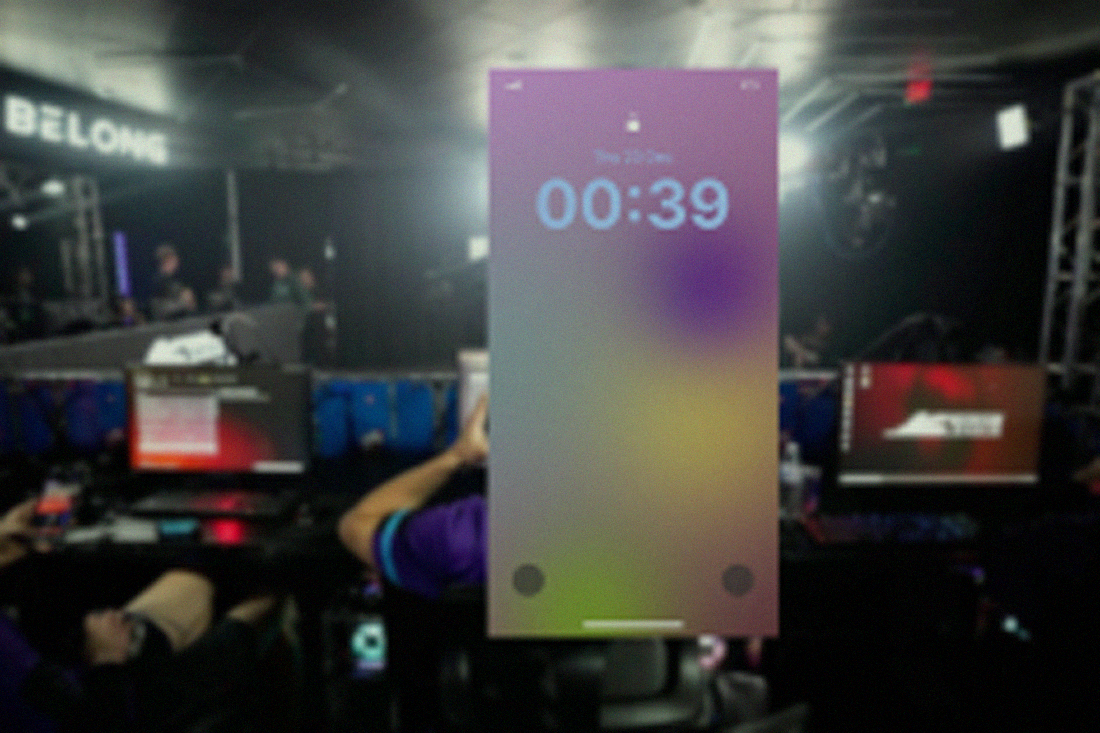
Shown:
T00:39
